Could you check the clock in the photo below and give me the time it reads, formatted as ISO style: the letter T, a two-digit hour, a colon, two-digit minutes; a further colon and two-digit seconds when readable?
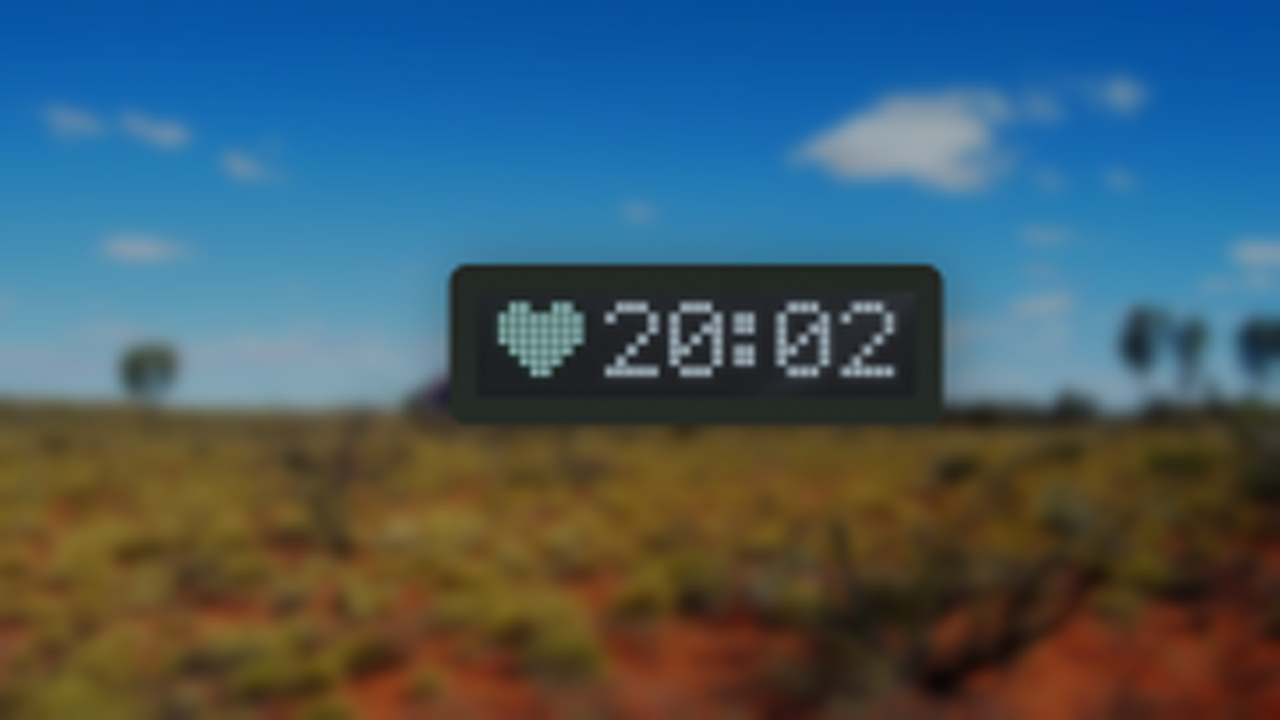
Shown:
T20:02
